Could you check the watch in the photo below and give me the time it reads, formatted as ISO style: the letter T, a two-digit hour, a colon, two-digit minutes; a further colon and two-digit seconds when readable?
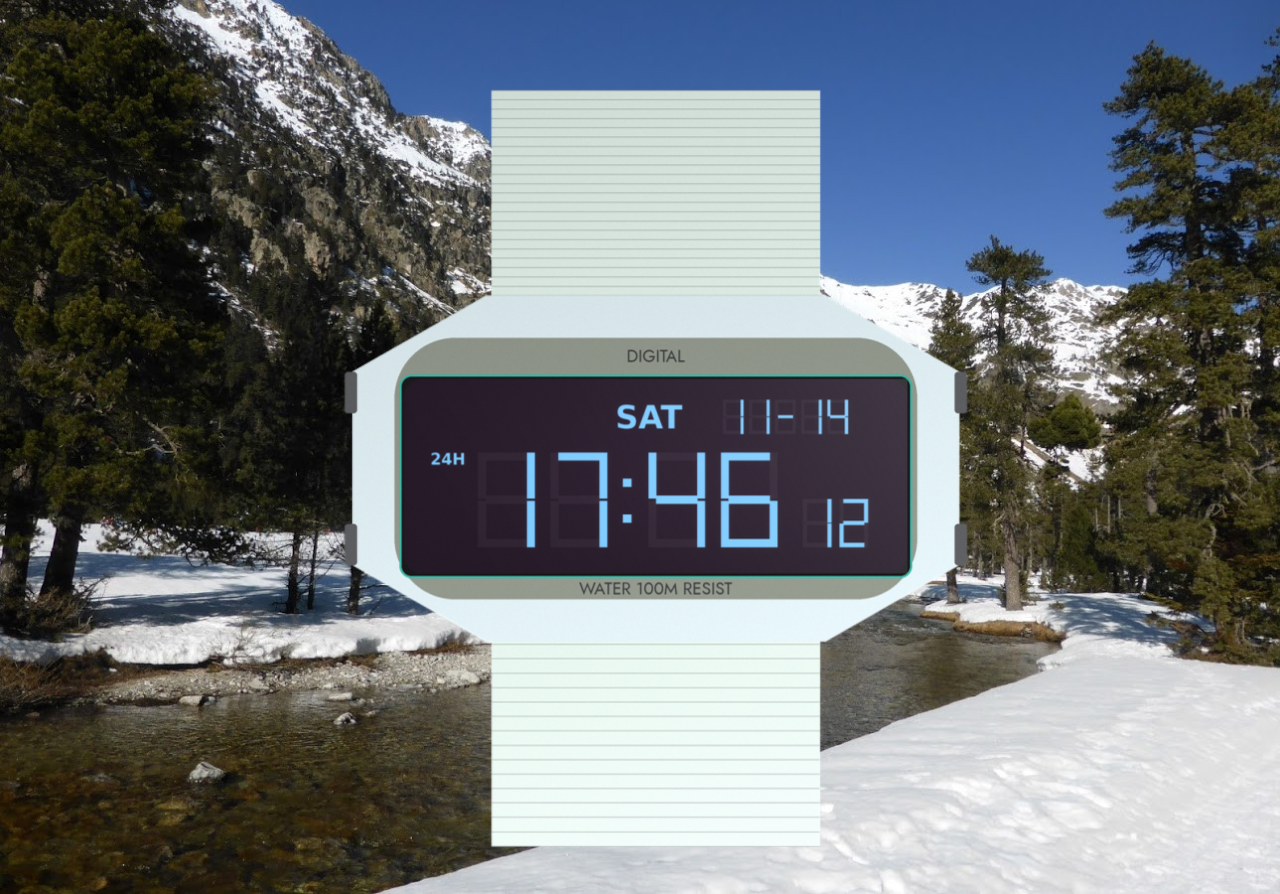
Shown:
T17:46:12
